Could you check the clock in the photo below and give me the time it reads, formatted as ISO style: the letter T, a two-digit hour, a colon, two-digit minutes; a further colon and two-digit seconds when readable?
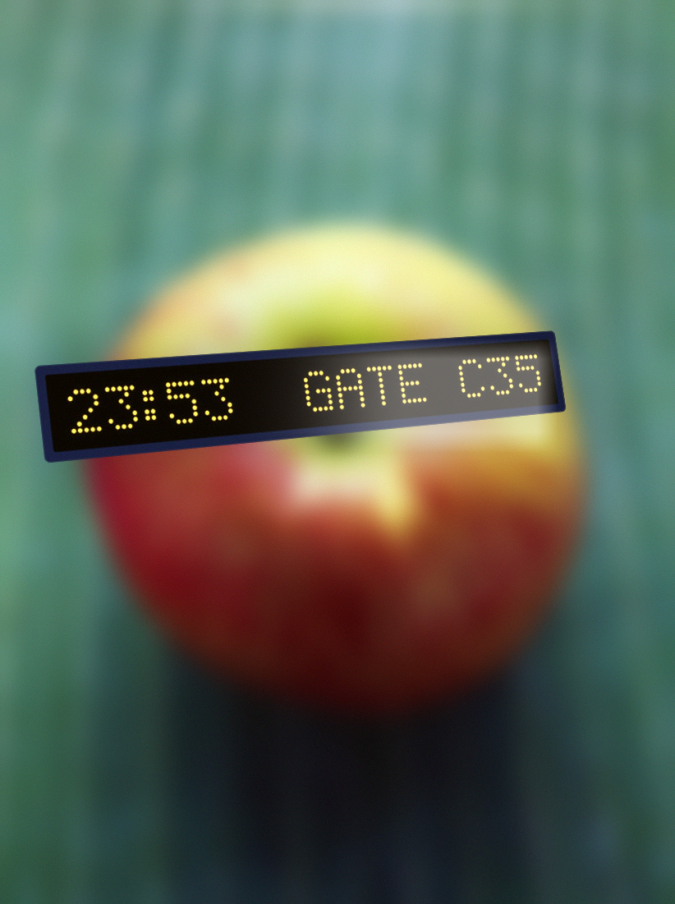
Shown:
T23:53
